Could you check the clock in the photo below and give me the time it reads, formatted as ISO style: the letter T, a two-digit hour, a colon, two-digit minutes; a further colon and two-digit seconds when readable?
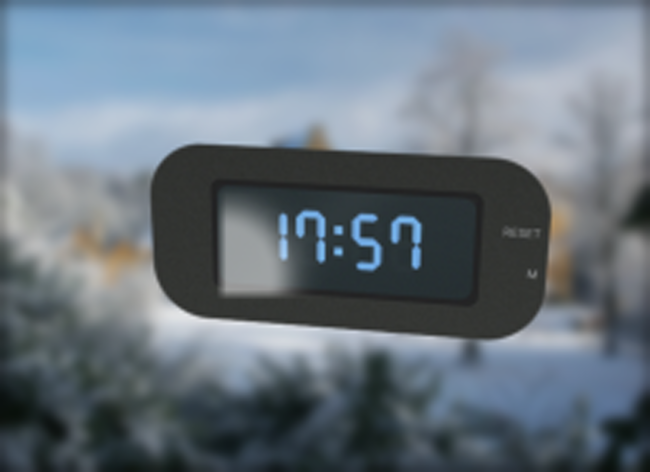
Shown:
T17:57
